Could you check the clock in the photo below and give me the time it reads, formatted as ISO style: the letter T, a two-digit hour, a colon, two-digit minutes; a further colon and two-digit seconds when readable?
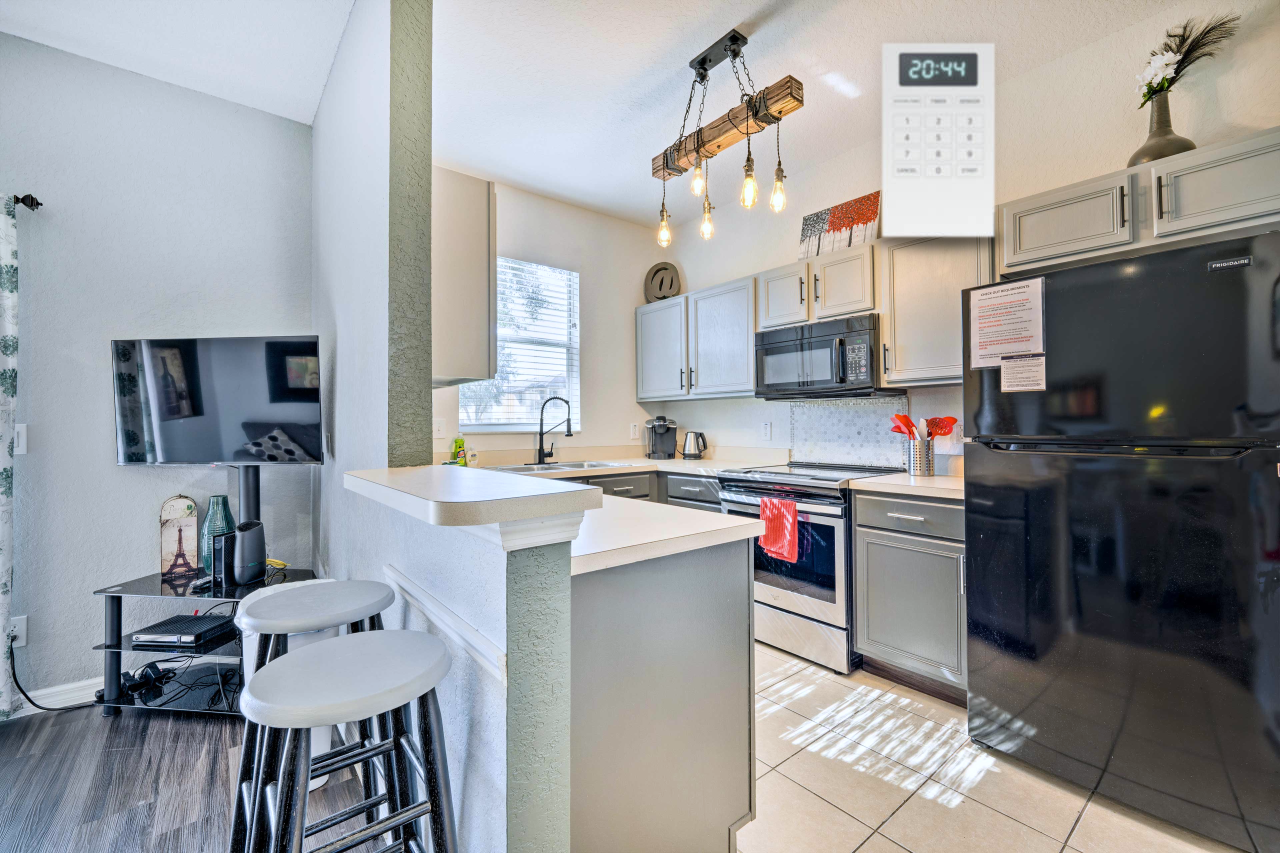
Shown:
T20:44
